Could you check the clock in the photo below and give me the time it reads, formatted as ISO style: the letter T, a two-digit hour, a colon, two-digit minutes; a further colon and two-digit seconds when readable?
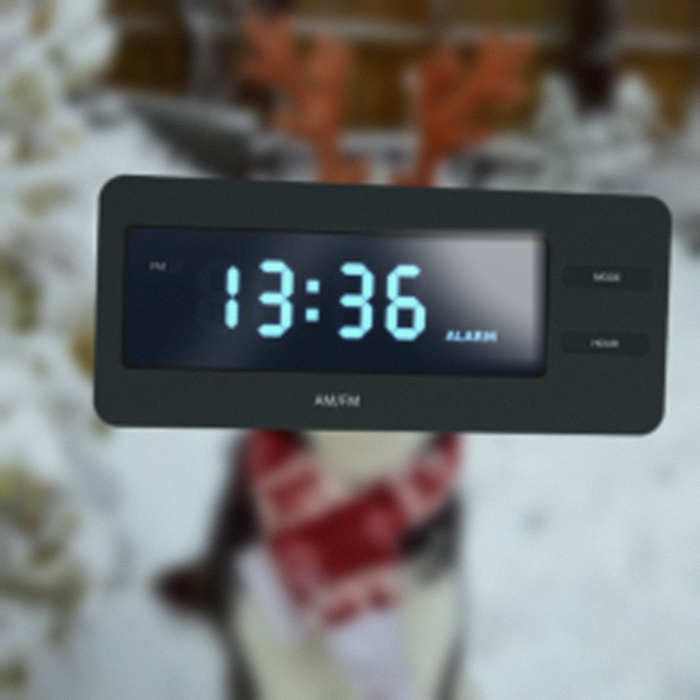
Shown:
T13:36
